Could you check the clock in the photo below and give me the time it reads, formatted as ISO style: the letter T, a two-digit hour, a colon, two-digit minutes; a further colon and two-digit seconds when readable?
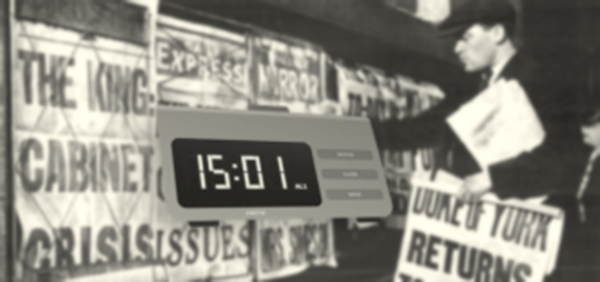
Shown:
T15:01
